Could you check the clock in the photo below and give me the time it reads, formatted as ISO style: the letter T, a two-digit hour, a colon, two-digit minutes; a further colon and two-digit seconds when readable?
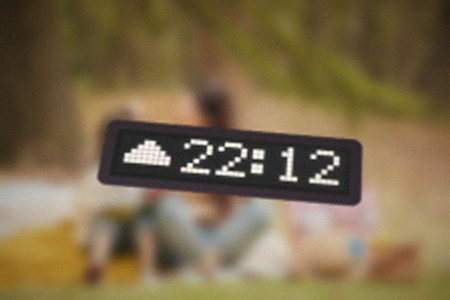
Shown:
T22:12
